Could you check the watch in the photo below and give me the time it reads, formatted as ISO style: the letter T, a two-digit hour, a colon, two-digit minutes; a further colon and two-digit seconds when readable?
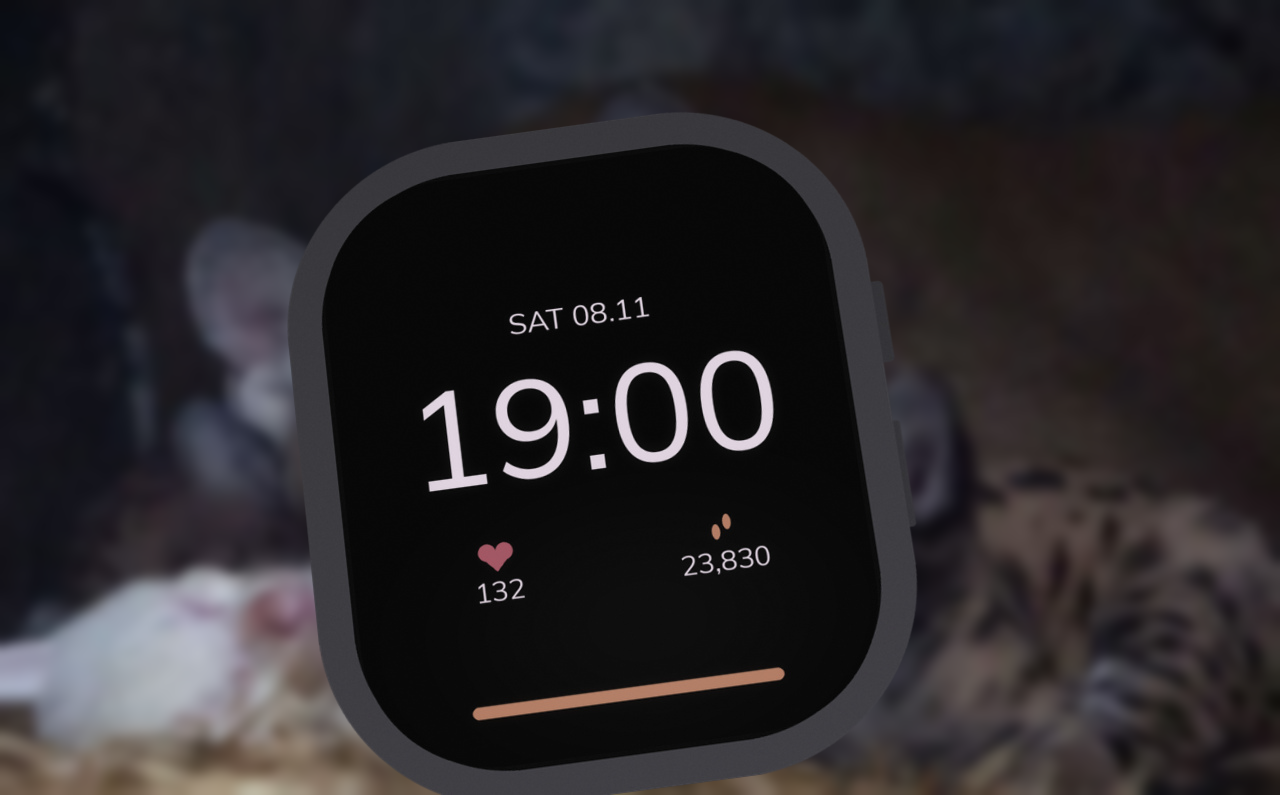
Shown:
T19:00
